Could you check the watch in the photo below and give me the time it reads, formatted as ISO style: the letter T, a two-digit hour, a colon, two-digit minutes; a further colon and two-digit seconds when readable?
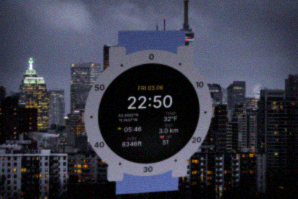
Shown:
T22:50
